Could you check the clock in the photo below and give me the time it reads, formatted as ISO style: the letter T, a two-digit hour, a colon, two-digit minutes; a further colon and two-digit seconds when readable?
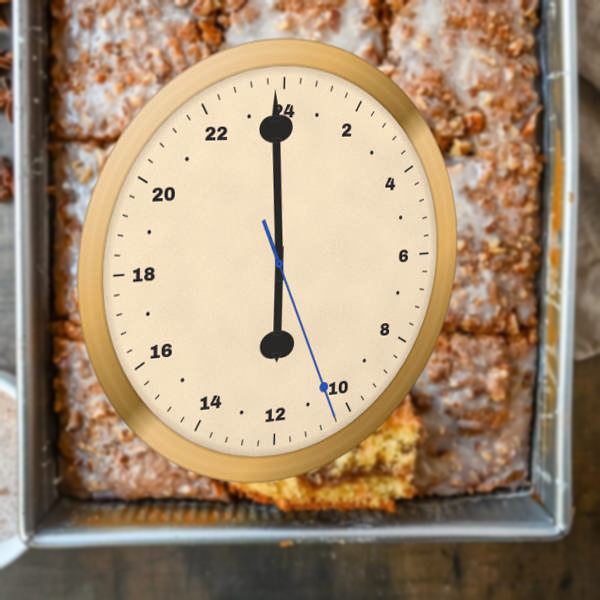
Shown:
T11:59:26
